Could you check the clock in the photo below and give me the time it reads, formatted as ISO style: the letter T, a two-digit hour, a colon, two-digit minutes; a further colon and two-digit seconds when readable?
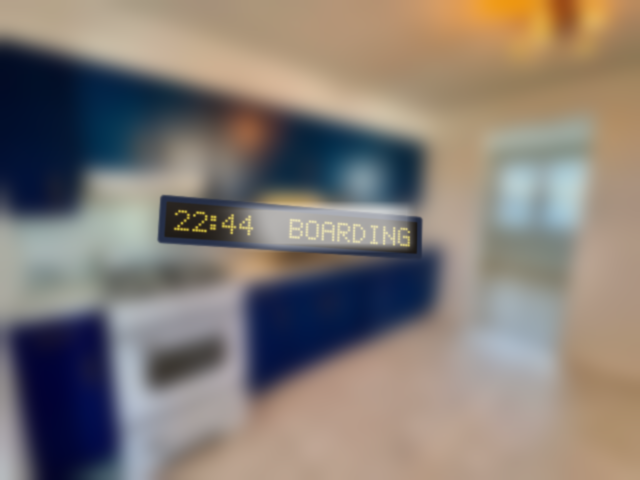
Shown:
T22:44
